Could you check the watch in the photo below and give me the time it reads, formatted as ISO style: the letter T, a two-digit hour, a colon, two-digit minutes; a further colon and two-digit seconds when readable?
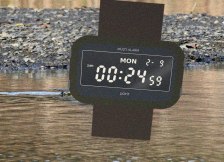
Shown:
T00:24:59
